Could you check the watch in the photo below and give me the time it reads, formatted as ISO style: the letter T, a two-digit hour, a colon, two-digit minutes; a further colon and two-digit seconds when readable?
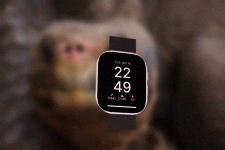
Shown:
T22:49
